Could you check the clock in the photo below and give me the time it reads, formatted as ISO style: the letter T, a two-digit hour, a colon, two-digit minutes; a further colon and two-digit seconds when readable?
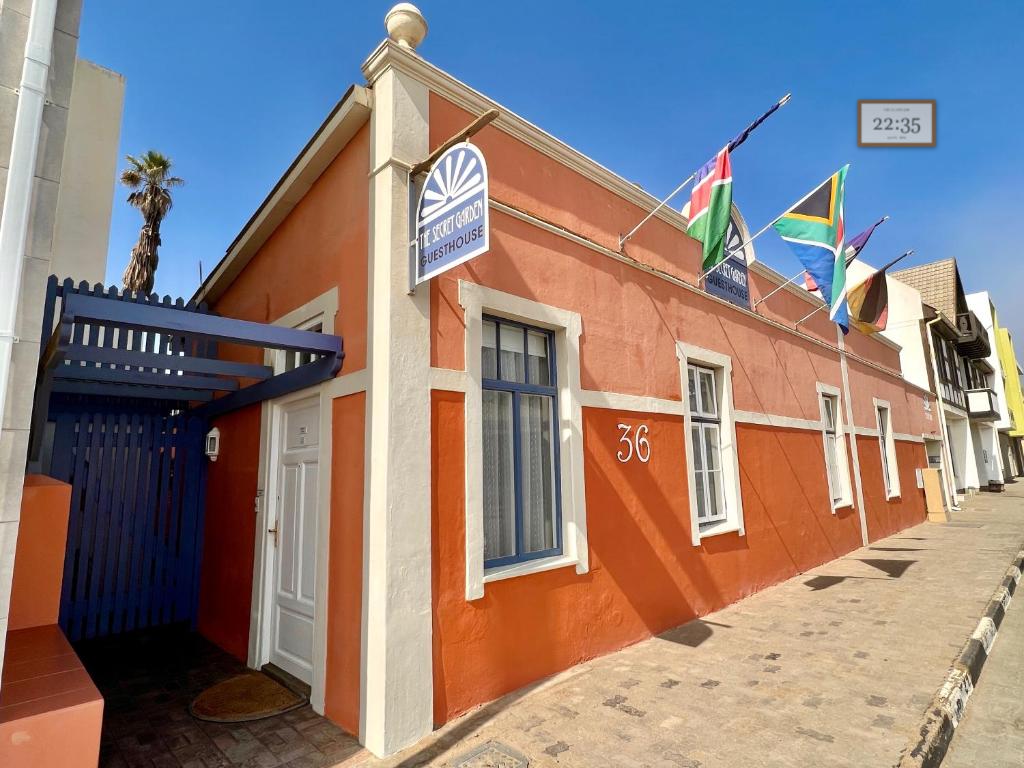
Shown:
T22:35
